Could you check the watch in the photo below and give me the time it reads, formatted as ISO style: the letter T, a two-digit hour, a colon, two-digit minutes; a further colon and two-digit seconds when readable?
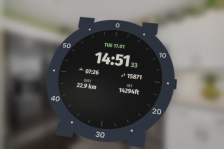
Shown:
T14:51:33
